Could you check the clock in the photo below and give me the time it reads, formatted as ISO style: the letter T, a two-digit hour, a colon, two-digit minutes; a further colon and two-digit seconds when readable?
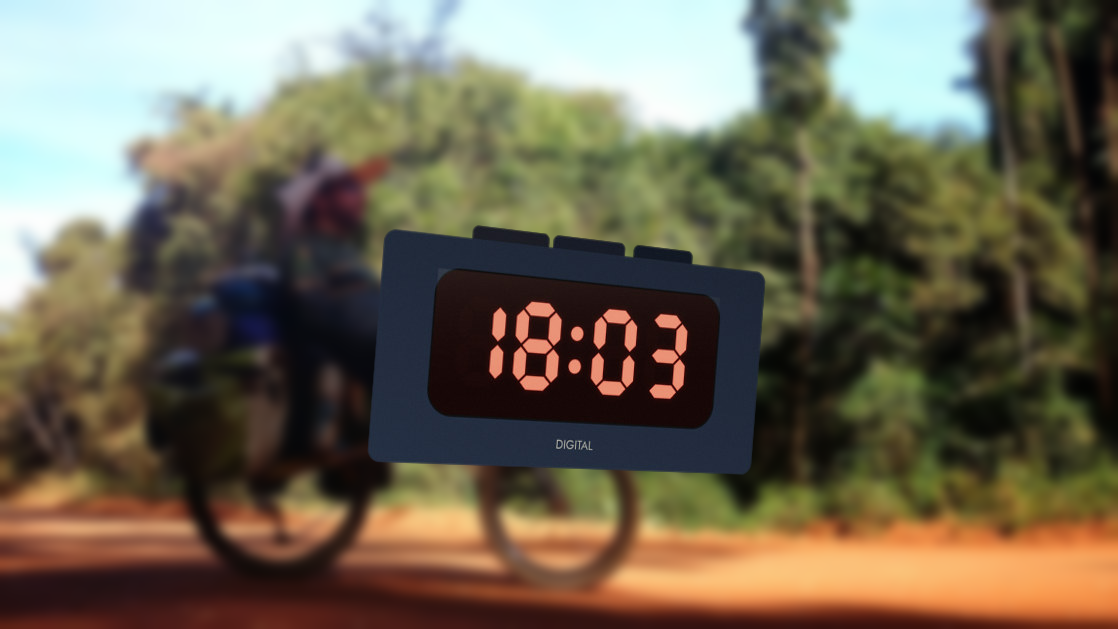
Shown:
T18:03
